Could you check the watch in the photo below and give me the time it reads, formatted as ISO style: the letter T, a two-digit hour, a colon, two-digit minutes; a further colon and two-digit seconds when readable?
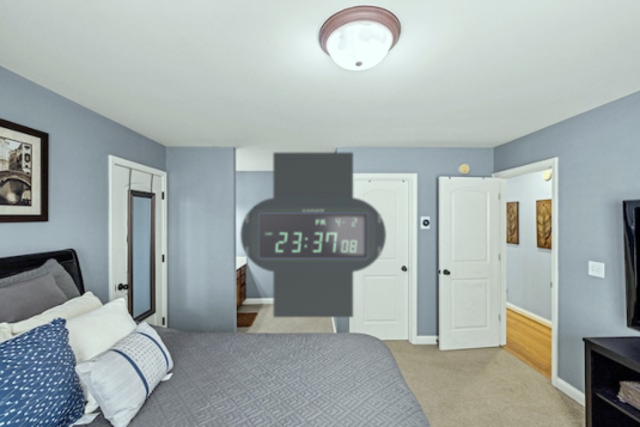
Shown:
T23:37:08
